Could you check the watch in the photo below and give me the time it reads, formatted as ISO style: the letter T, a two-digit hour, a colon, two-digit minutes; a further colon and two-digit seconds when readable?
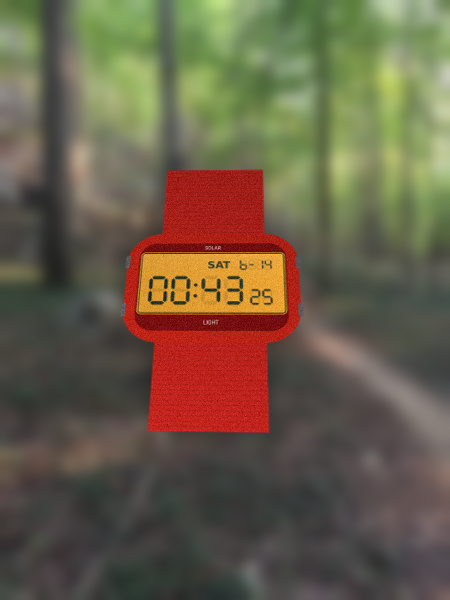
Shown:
T00:43:25
